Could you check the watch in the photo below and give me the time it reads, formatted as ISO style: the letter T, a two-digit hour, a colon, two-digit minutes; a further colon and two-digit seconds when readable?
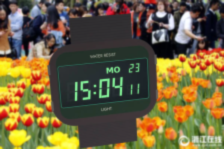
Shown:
T15:04:11
